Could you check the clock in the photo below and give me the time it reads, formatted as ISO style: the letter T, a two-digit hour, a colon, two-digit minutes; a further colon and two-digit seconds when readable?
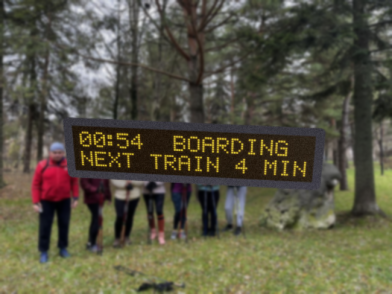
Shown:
T00:54
